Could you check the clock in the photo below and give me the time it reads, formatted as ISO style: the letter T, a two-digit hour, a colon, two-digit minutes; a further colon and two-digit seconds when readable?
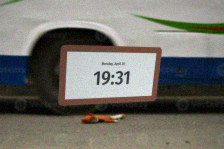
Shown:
T19:31
